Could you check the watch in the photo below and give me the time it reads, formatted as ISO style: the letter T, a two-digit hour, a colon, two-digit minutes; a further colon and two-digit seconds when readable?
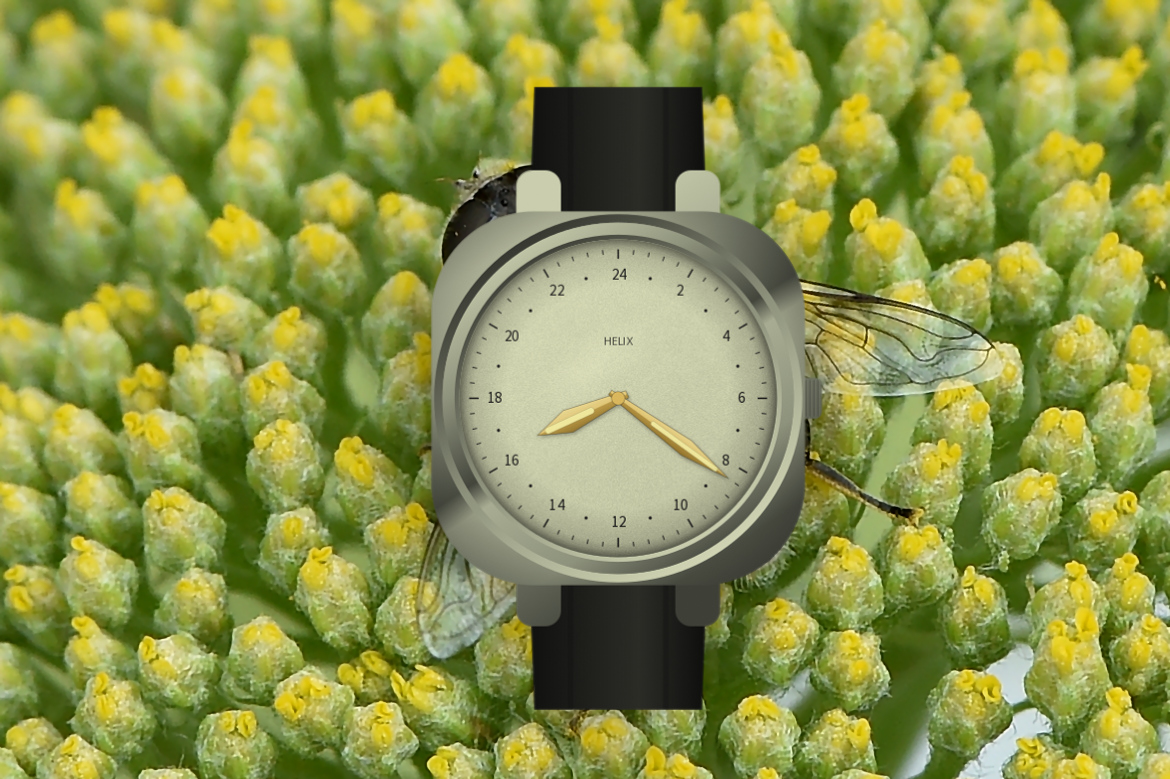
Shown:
T16:21
